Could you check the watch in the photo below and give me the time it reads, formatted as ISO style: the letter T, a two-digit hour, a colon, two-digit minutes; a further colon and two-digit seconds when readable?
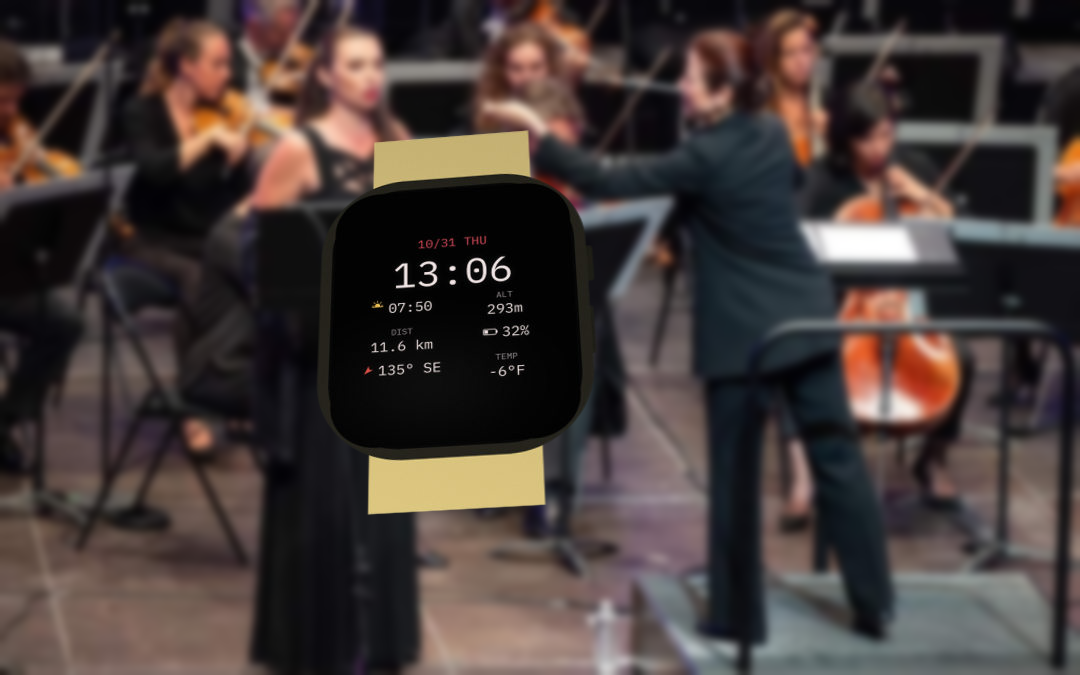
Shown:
T13:06
